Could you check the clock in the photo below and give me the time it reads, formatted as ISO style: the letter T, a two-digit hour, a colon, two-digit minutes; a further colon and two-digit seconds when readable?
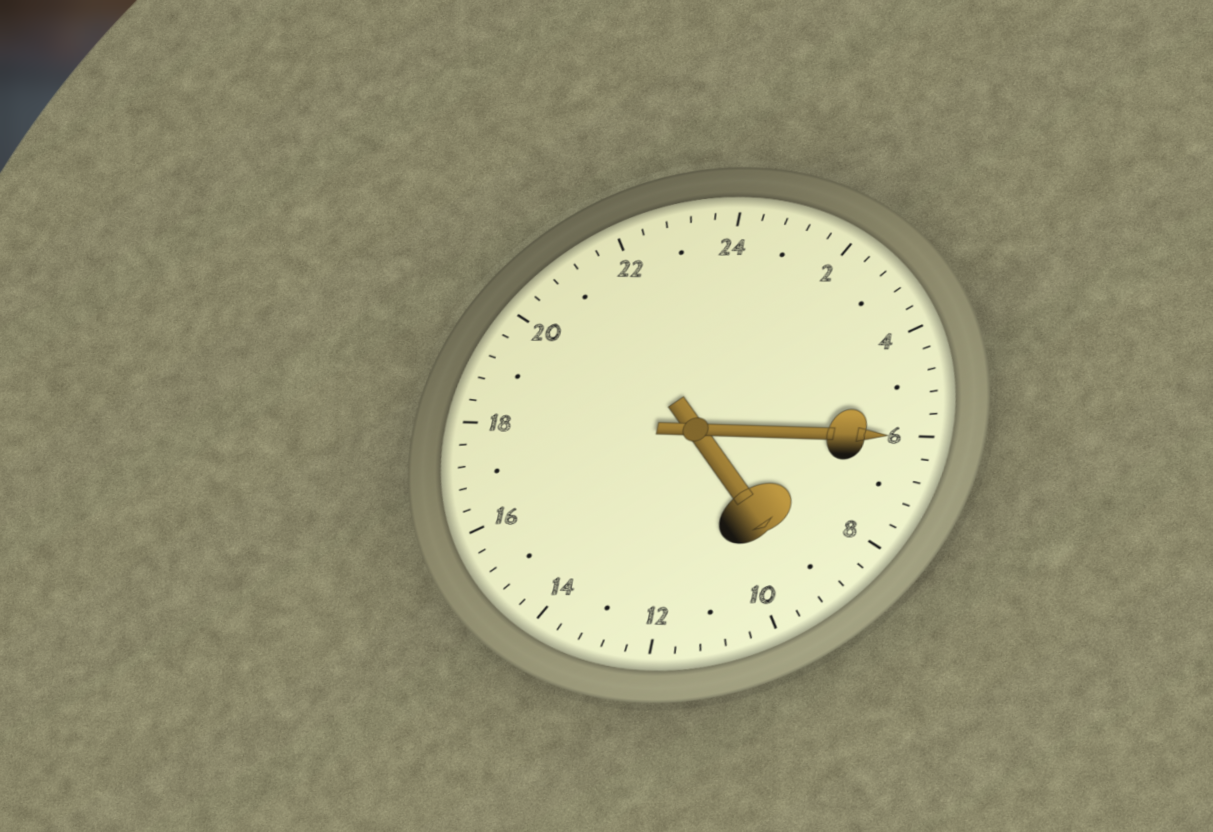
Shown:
T09:15
